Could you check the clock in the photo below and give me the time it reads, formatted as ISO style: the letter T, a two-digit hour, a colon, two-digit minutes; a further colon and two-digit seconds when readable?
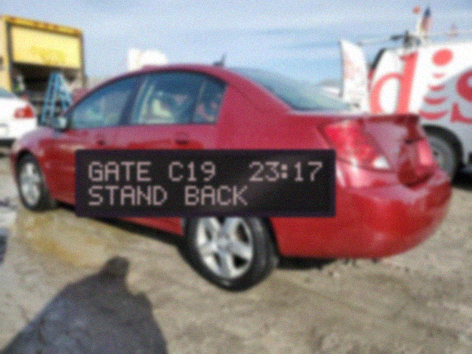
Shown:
T23:17
